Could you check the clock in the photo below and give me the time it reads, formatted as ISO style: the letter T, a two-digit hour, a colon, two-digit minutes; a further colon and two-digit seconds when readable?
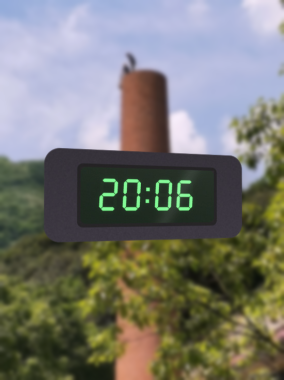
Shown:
T20:06
